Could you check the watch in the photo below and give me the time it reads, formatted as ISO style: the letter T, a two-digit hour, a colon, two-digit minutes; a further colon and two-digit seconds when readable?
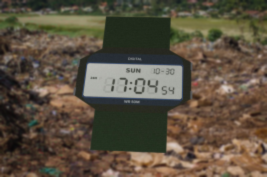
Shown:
T17:04:54
